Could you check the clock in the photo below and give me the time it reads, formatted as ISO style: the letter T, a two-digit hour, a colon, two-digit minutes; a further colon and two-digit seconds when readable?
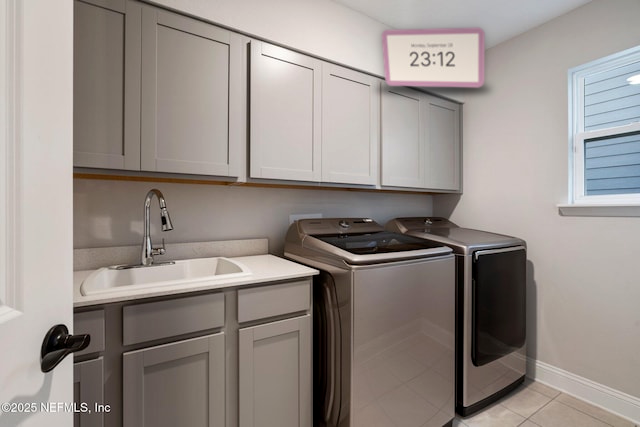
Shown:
T23:12
